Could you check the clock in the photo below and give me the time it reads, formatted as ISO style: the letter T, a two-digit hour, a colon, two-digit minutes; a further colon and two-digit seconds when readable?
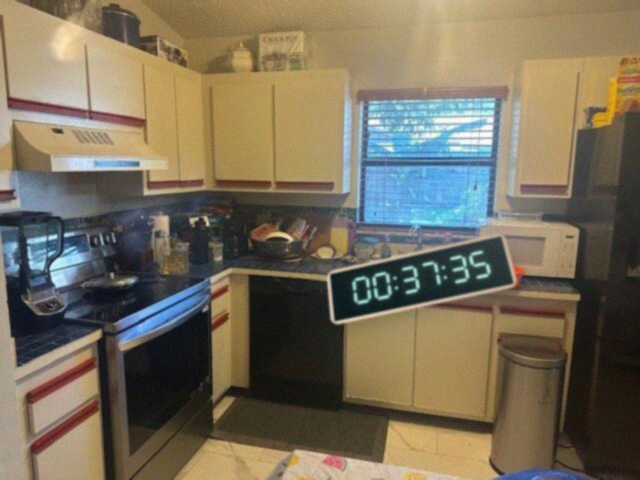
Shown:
T00:37:35
